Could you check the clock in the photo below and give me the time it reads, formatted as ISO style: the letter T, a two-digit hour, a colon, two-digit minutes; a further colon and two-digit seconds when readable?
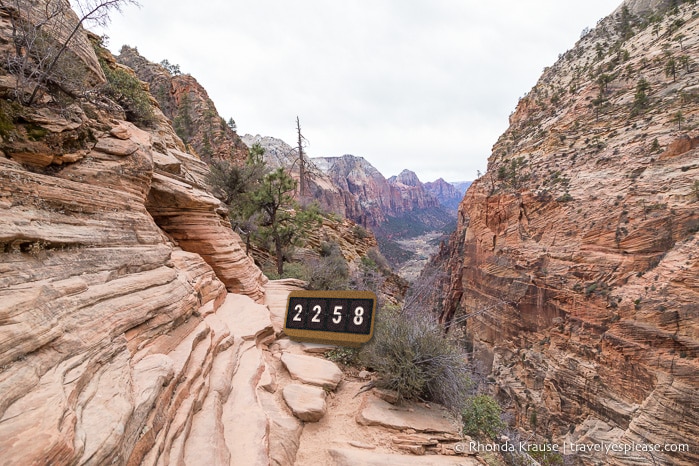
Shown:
T22:58
